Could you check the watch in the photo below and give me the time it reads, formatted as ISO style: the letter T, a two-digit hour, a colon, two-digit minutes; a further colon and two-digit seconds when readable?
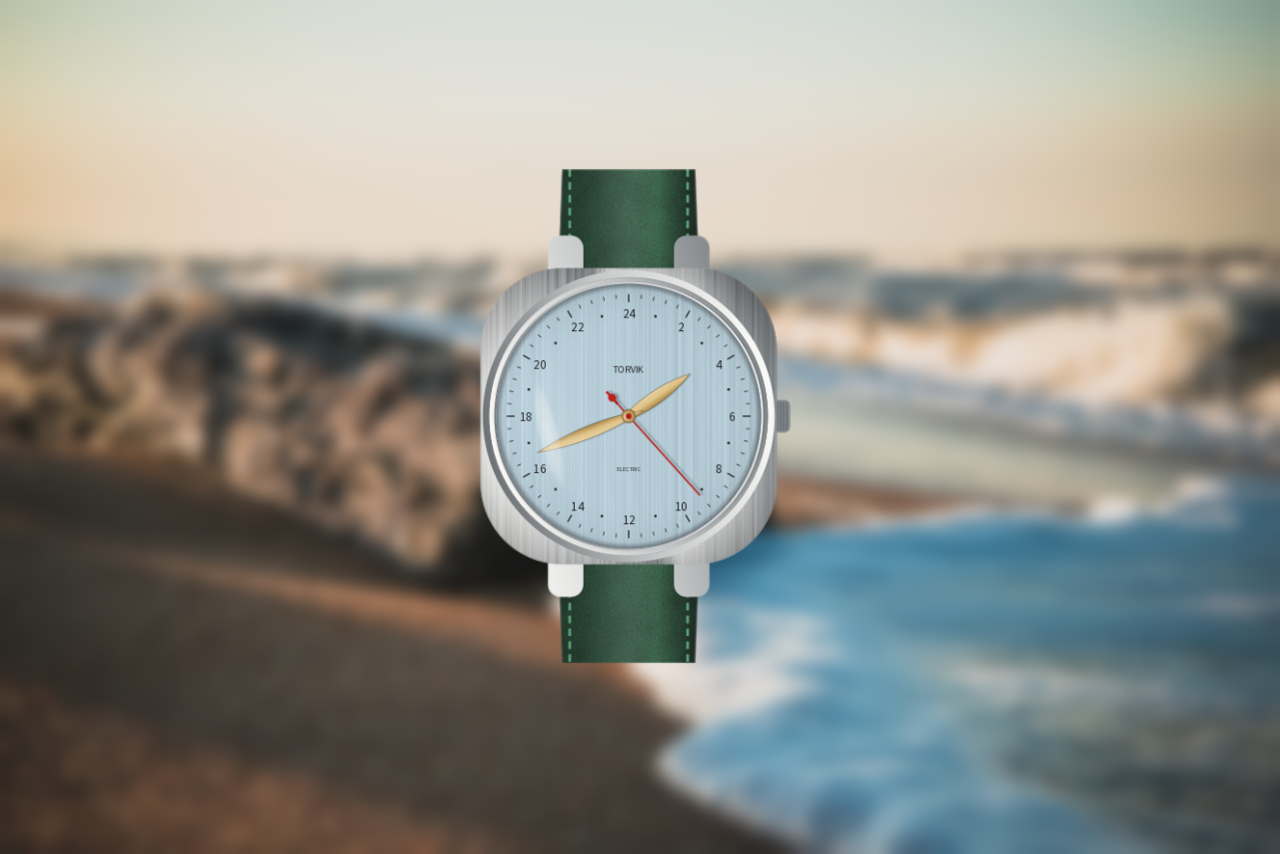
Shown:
T03:41:23
